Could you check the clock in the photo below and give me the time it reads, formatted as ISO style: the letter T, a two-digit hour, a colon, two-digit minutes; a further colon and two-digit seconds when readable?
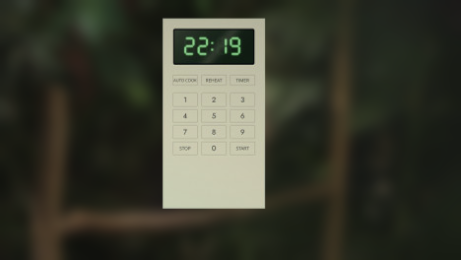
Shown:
T22:19
